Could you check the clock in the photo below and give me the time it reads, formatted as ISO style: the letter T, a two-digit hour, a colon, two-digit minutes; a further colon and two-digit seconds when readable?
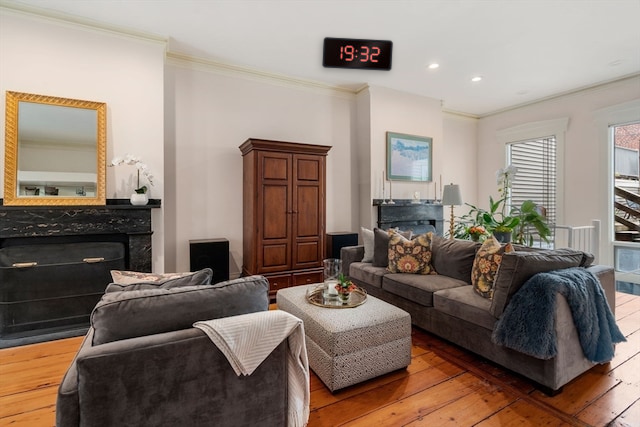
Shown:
T19:32
